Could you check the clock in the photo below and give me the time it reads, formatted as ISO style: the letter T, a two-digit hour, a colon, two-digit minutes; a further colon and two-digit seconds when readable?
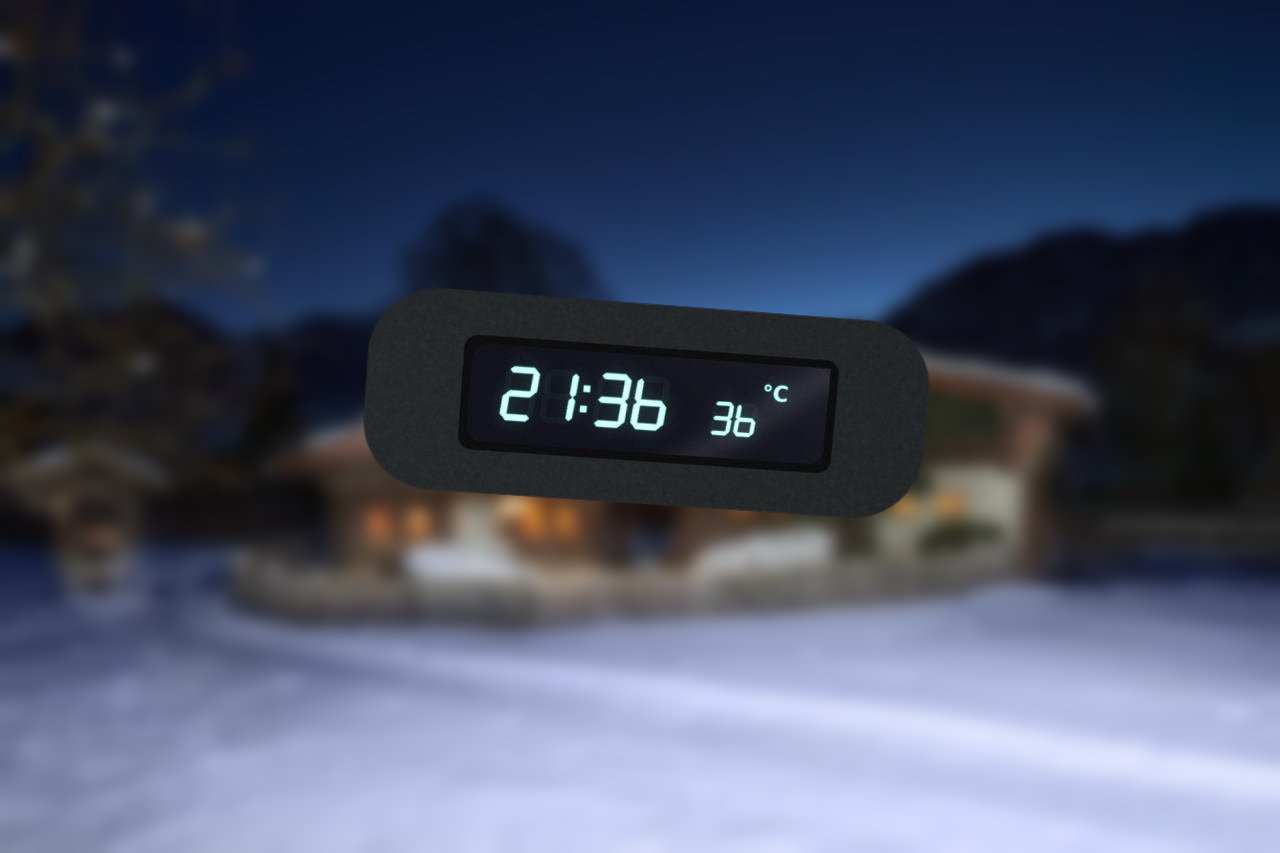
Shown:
T21:36
